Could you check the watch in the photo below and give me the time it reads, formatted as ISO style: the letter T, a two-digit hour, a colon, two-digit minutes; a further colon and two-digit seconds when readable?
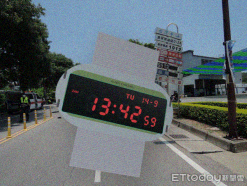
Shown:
T13:42:59
